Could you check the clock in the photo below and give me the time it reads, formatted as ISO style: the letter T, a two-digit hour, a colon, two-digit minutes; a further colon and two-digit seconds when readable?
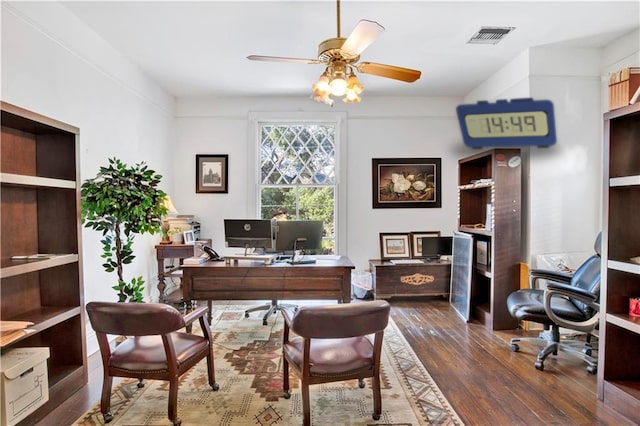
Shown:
T14:49
